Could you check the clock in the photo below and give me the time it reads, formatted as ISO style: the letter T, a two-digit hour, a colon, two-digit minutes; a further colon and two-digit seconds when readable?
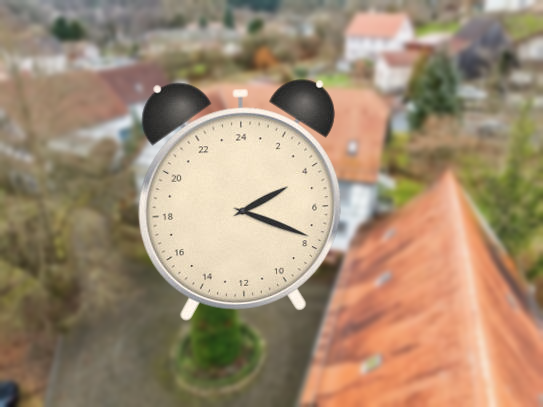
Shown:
T04:19
